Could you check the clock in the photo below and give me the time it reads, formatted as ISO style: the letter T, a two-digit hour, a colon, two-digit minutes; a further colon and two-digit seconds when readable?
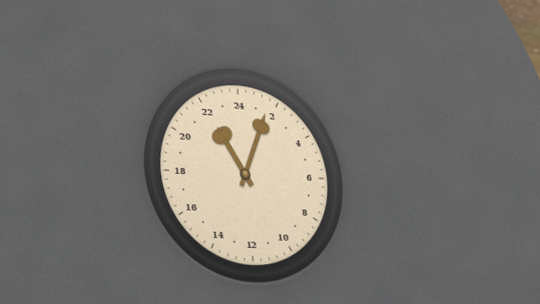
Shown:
T22:04
